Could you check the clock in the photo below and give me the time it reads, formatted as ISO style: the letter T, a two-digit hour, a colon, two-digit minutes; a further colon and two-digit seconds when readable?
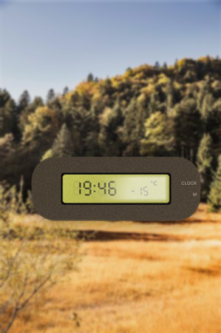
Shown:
T19:46
